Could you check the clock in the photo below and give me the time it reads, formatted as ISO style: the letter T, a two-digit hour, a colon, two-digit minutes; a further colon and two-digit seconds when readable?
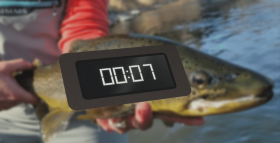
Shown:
T00:07
